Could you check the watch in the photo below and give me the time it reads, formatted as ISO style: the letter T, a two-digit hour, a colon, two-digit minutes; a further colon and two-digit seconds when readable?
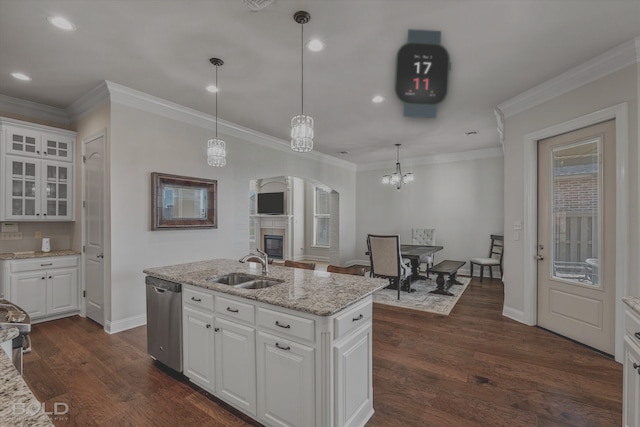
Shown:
T17:11
